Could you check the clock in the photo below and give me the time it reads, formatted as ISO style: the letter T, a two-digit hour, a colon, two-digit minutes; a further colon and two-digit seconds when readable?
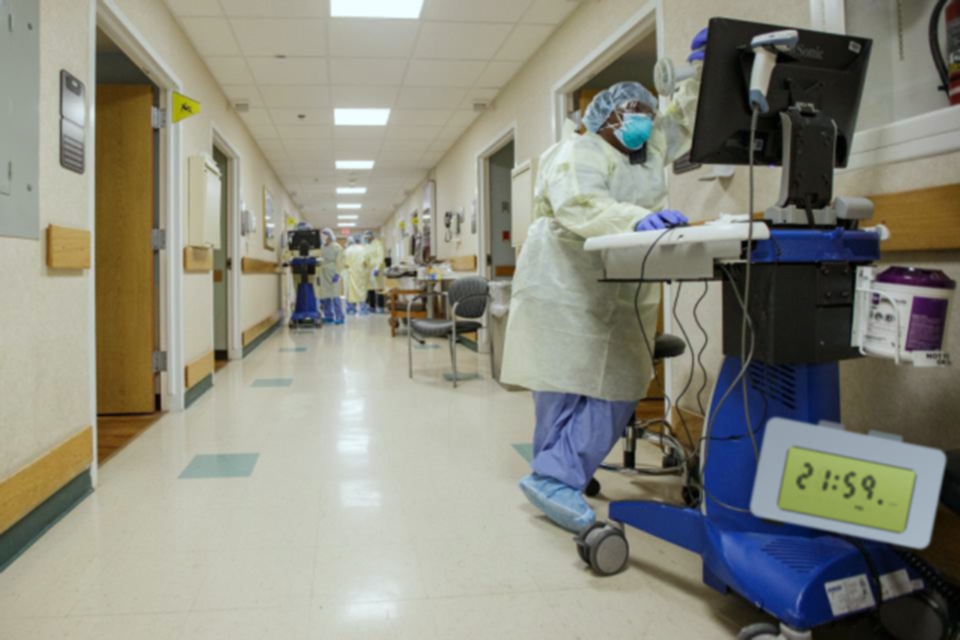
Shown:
T21:59
